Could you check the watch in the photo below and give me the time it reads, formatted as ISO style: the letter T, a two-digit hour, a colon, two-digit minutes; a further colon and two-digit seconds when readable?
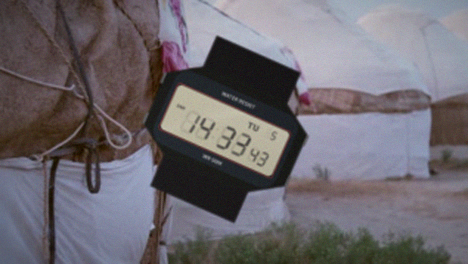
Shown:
T14:33:43
